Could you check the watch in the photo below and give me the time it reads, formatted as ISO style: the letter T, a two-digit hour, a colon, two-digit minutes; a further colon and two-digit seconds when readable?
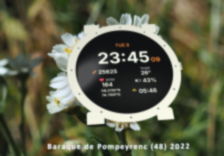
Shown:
T23:45
